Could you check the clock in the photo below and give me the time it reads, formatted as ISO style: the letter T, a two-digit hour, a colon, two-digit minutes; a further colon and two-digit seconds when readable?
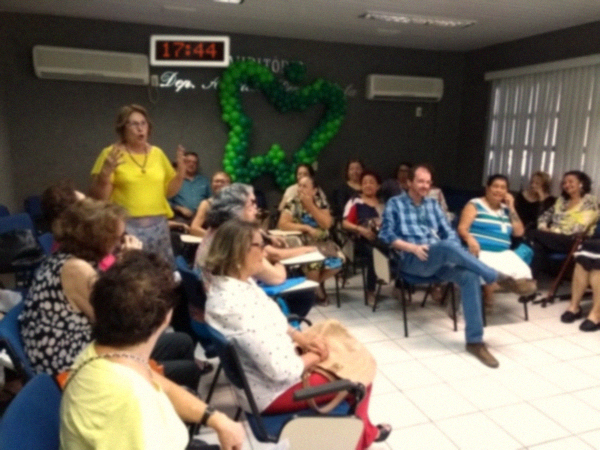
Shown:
T17:44
